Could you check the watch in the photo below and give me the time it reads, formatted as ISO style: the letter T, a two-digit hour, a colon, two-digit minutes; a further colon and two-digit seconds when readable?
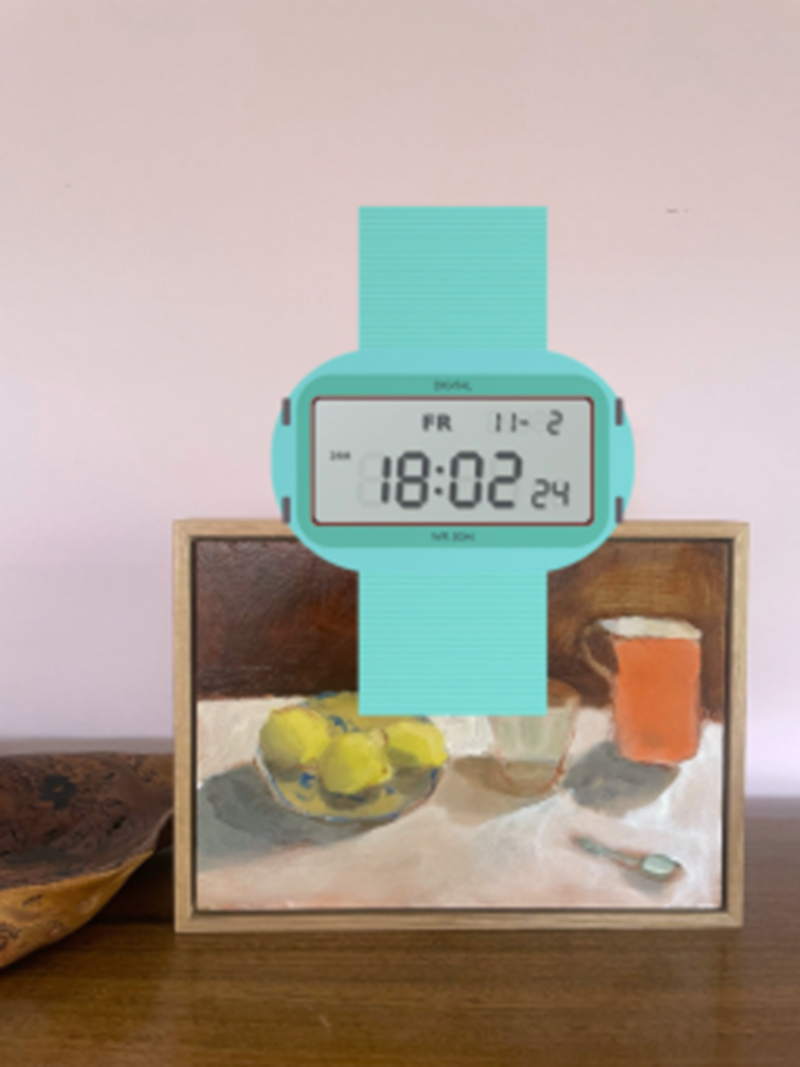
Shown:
T18:02:24
